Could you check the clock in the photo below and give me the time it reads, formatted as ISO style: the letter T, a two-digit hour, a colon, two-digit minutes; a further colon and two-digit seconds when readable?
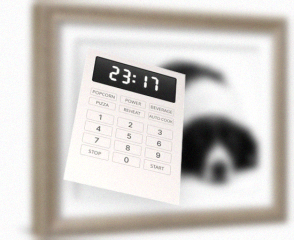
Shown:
T23:17
